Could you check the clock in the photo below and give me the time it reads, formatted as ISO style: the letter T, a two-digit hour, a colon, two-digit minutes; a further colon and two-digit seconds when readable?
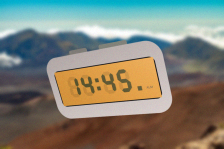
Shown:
T14:45
